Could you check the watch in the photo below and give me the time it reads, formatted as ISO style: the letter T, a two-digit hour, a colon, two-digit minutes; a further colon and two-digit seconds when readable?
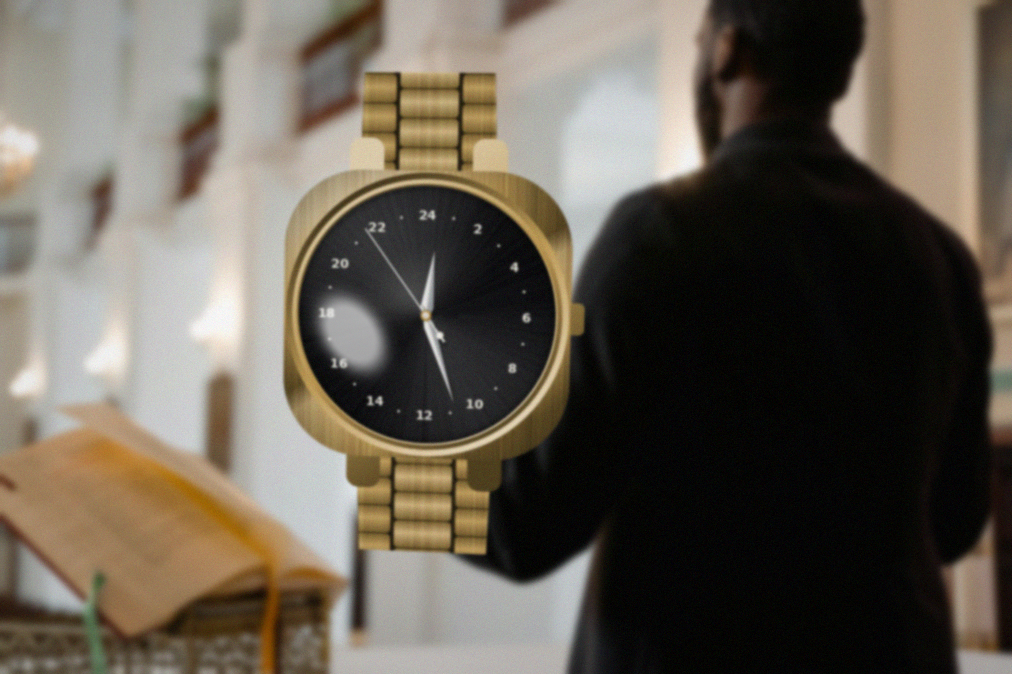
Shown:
T00:26:54
